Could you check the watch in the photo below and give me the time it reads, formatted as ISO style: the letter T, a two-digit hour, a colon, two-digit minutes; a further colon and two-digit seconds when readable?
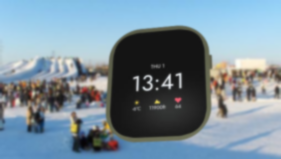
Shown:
T13:41
